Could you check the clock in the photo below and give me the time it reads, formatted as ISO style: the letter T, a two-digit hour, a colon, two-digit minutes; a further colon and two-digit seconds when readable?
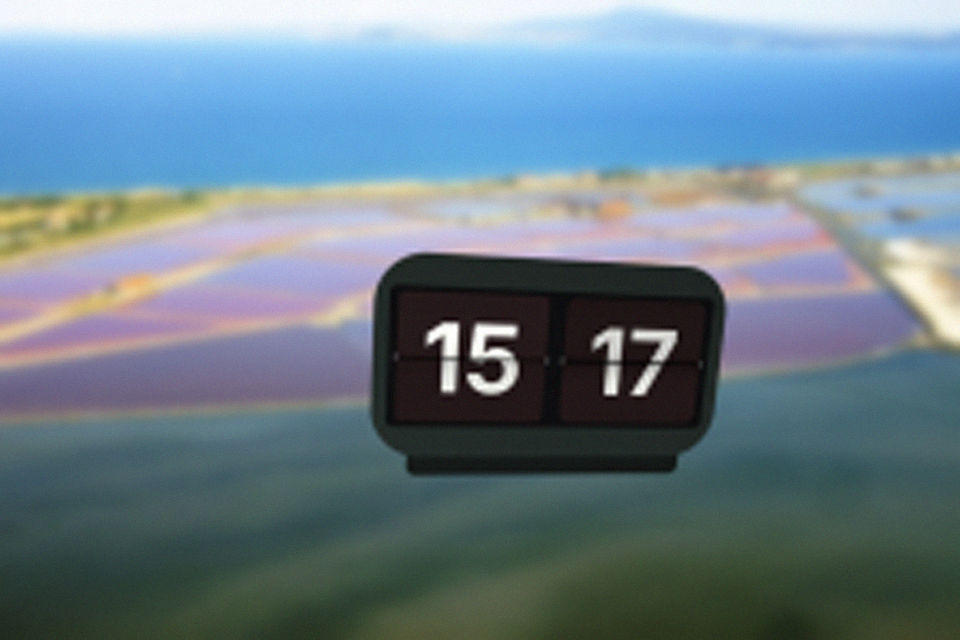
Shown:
T15:17
